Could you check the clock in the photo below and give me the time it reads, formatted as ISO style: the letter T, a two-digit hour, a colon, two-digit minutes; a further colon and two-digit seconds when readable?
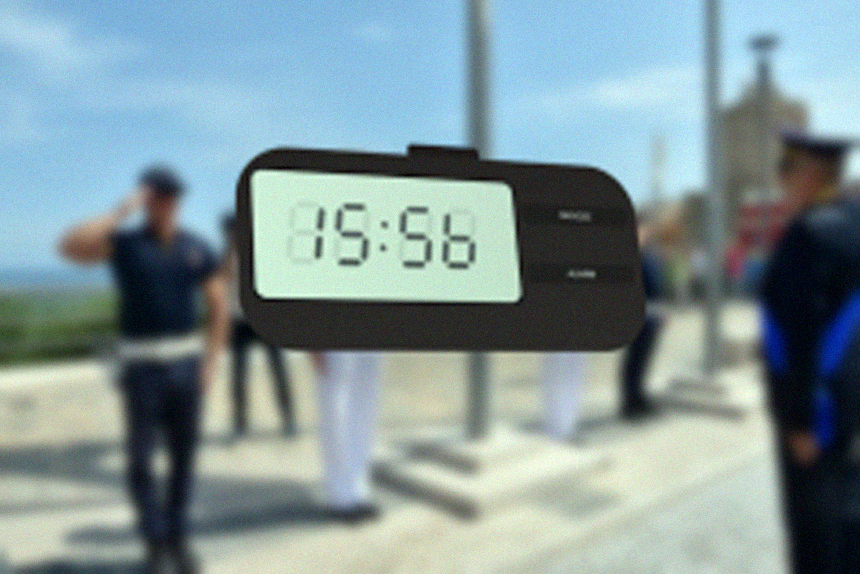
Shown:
T15:56
